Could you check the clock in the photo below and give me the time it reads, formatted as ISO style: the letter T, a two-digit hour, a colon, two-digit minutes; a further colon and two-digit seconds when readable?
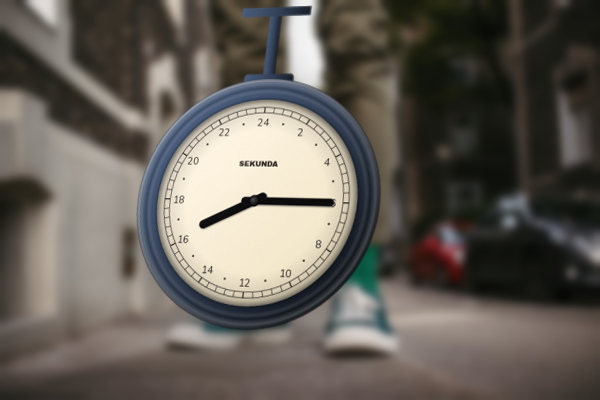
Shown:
T16:15
